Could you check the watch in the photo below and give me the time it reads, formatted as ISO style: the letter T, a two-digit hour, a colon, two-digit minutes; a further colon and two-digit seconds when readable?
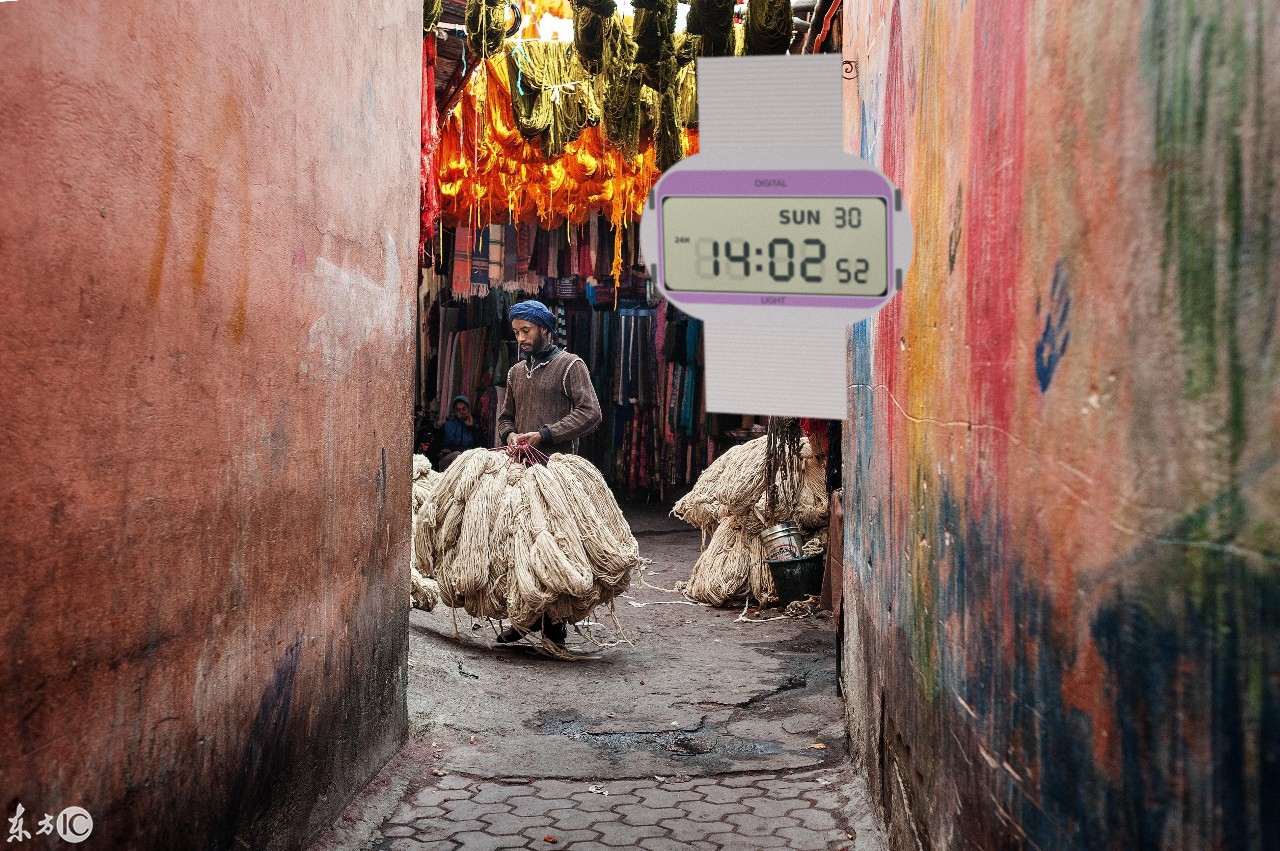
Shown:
T14:02:52
